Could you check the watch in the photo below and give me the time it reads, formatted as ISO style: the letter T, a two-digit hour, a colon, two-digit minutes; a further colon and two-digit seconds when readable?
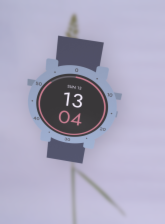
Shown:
T13:04
